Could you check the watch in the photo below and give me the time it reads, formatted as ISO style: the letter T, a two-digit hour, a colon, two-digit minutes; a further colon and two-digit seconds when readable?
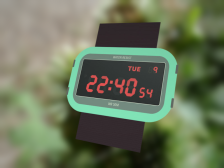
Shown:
T22:40:54
